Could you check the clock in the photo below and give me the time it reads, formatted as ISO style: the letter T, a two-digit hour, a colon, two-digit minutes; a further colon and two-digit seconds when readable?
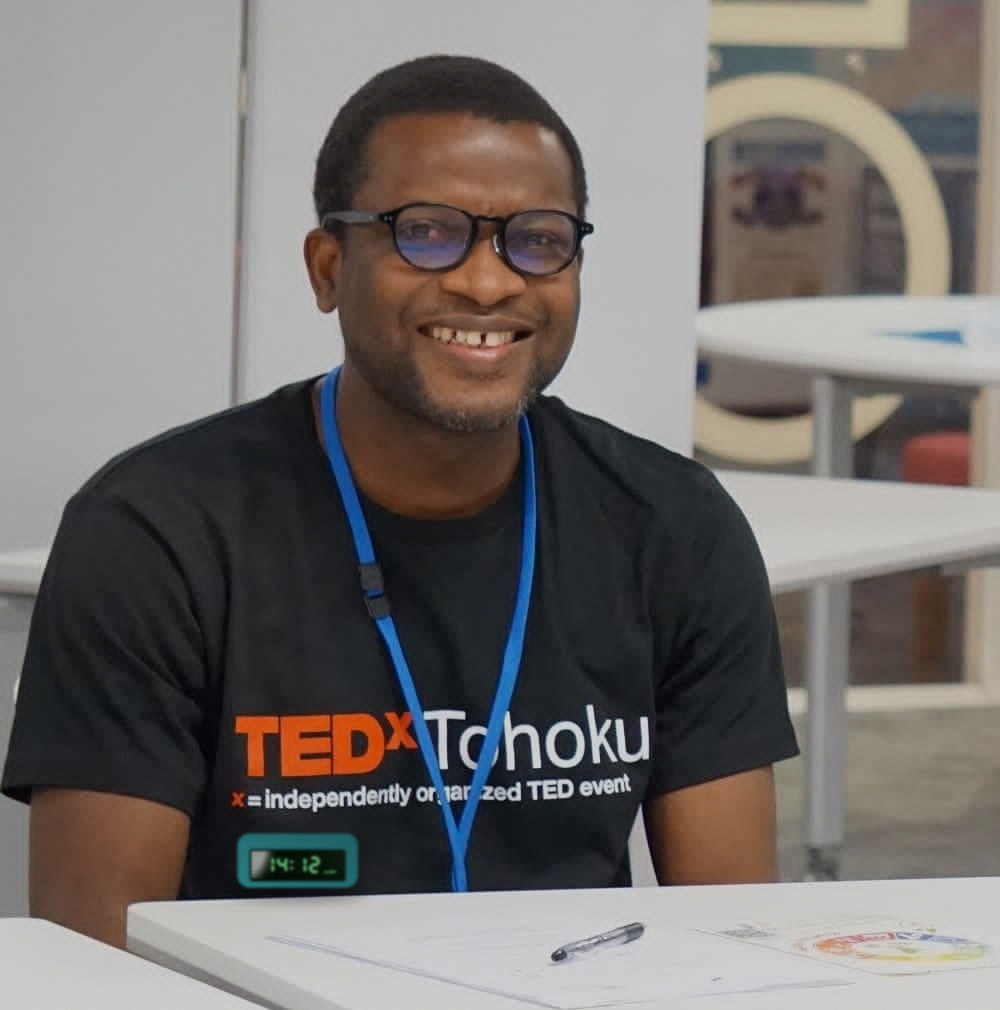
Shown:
T14:12
